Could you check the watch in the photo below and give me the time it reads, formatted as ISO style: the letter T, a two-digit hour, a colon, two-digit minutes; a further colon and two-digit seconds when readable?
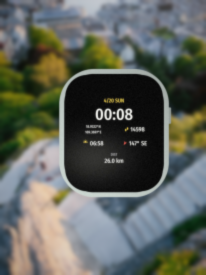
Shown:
T00:08
